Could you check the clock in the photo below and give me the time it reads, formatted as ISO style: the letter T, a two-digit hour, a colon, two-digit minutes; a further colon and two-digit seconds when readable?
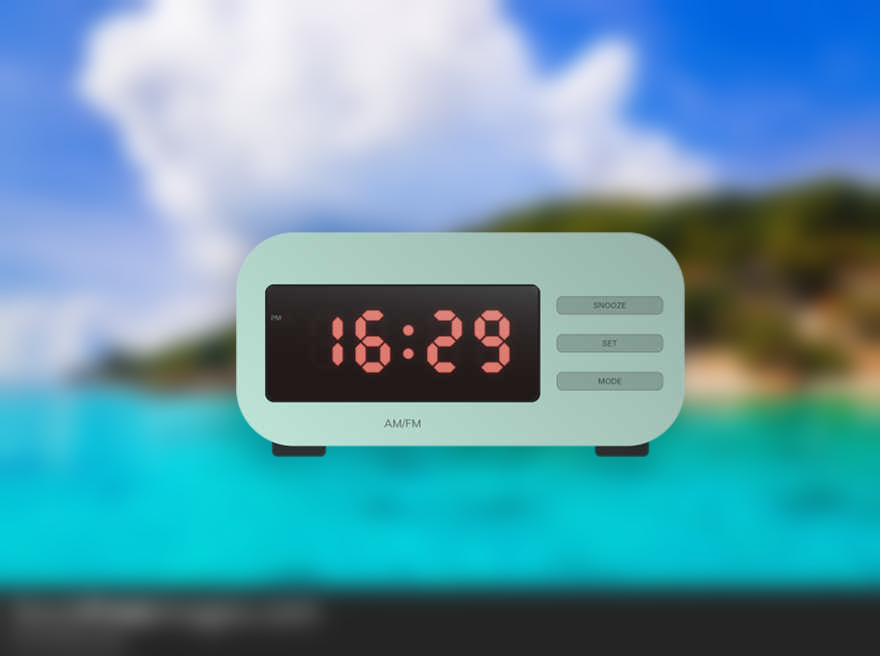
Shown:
T16:29
